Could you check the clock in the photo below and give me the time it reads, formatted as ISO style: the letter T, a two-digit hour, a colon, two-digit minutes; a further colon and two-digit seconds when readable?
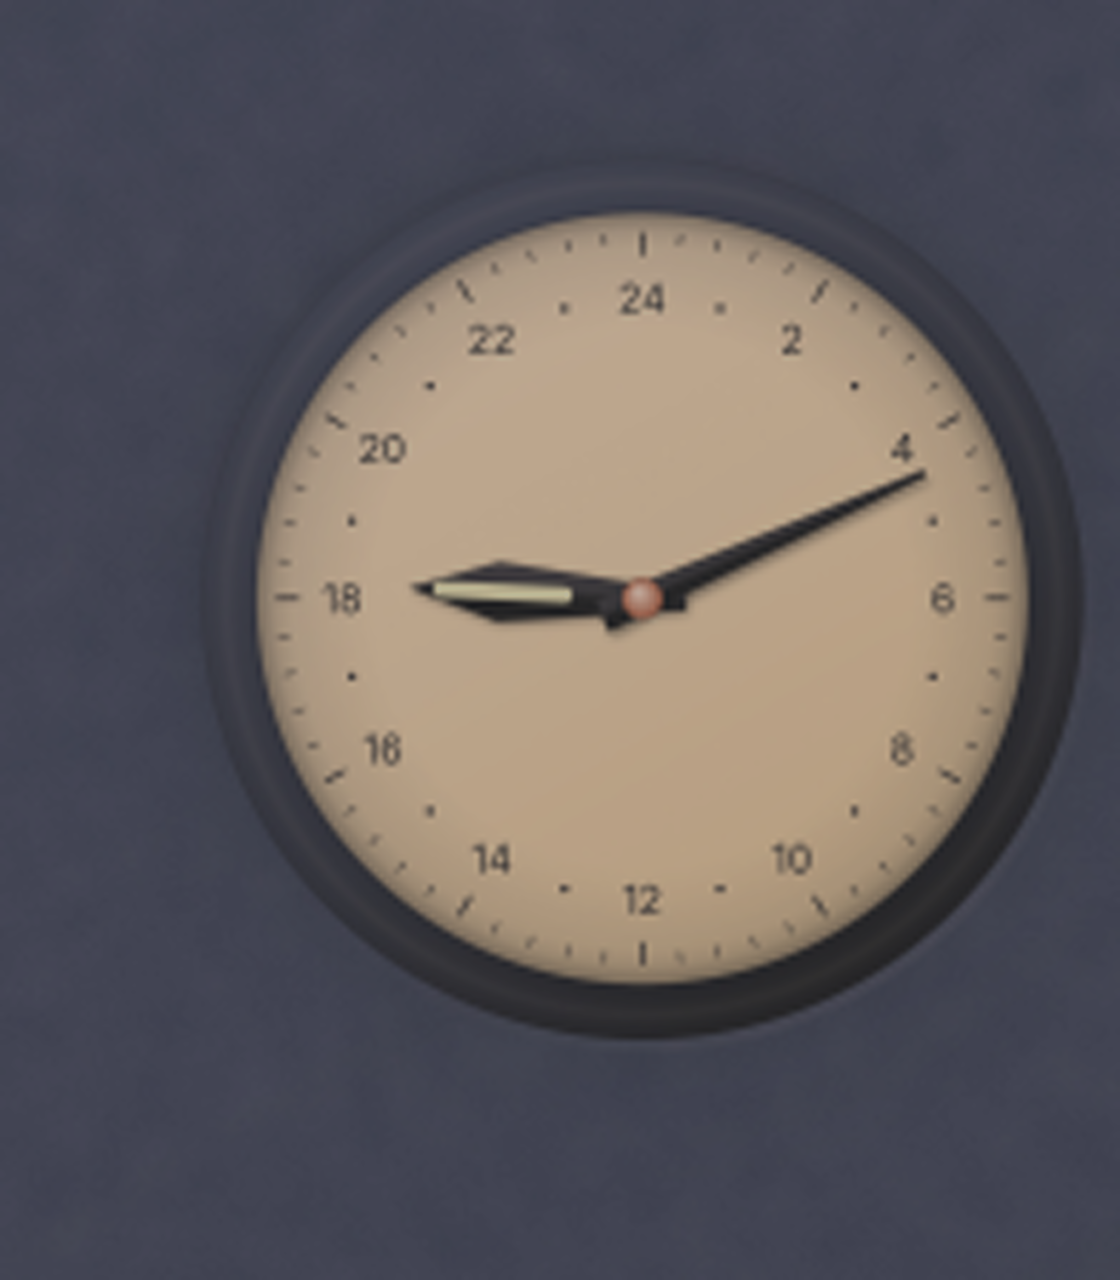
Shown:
T18:11
